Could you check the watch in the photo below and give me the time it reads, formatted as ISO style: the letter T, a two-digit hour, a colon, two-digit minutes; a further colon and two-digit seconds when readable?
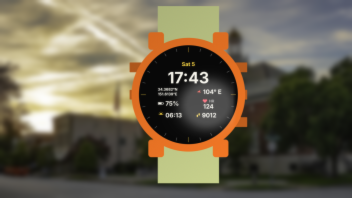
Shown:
T17:43
